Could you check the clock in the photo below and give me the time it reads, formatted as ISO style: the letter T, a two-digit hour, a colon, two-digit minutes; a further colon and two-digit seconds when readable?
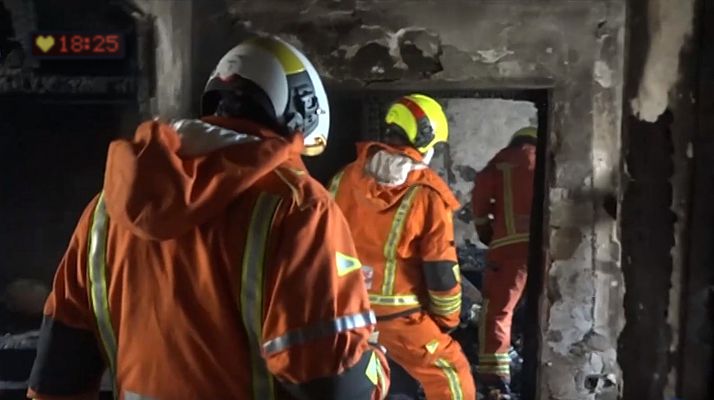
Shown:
T18:25
